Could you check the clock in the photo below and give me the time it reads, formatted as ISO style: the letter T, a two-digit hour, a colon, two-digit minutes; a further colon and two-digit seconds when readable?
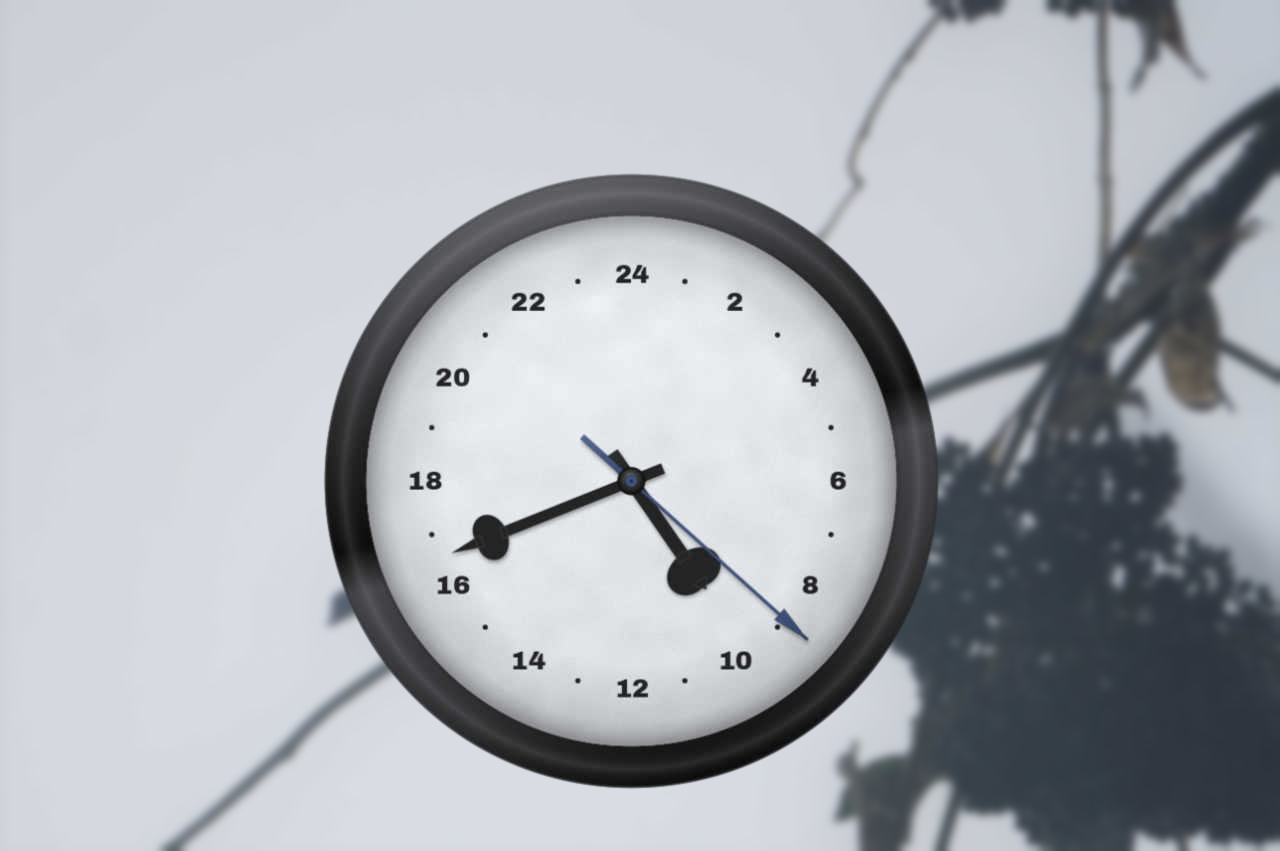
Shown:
T09:41:22
